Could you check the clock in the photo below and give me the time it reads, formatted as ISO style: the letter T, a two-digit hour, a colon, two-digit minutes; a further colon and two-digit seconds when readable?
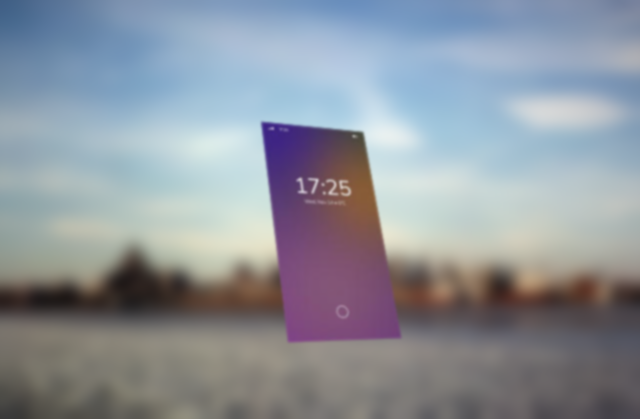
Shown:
T17:25
